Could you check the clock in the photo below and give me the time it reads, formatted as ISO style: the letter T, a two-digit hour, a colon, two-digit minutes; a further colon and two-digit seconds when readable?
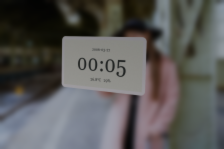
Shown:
T00:05
